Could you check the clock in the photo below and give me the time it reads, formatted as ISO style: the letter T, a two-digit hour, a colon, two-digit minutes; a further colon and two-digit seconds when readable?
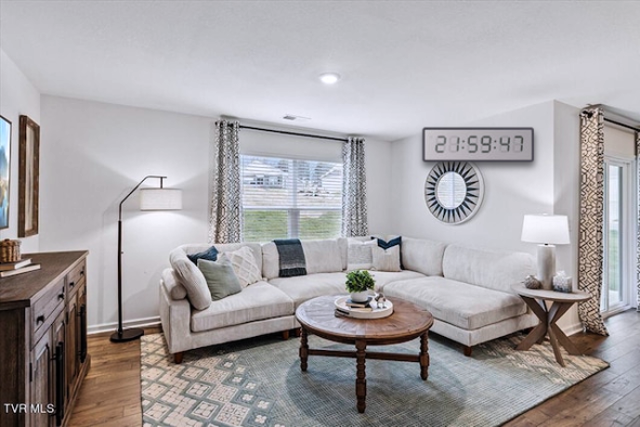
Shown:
T21:59:47
